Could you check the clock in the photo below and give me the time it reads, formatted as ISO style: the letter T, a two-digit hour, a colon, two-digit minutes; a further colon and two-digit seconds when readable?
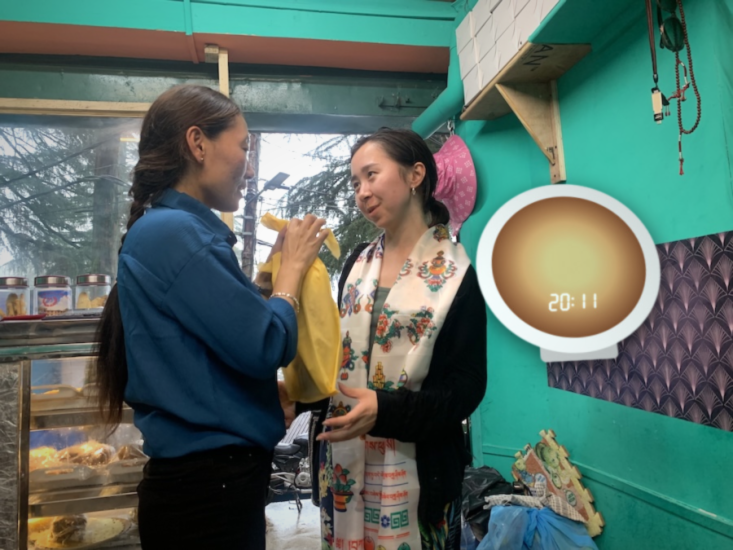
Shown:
T20:11
